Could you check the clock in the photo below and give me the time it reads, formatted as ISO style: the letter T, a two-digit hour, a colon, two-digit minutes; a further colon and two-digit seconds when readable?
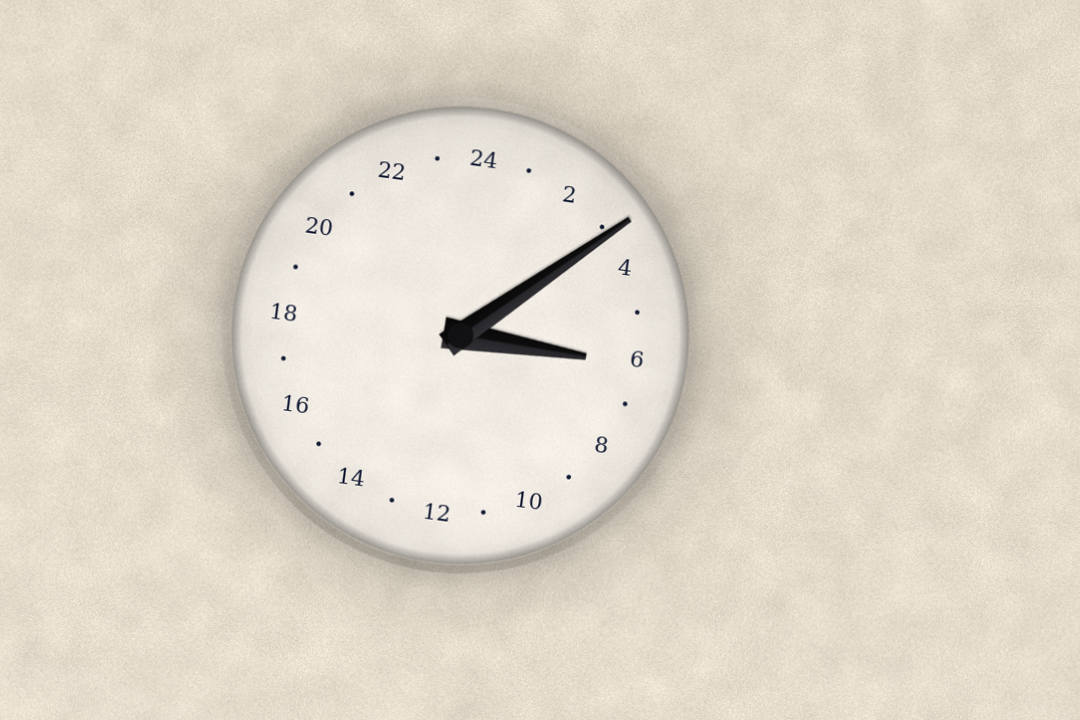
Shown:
T06:08
